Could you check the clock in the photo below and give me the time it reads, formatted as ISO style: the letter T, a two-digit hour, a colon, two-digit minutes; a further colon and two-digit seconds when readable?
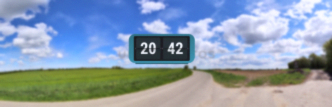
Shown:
T20:42
